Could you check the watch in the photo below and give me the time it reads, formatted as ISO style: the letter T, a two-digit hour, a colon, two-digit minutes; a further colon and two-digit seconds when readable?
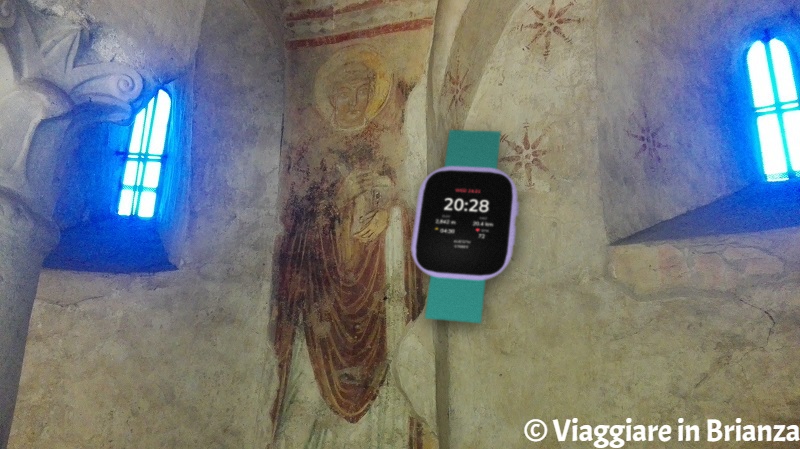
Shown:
T20:28
